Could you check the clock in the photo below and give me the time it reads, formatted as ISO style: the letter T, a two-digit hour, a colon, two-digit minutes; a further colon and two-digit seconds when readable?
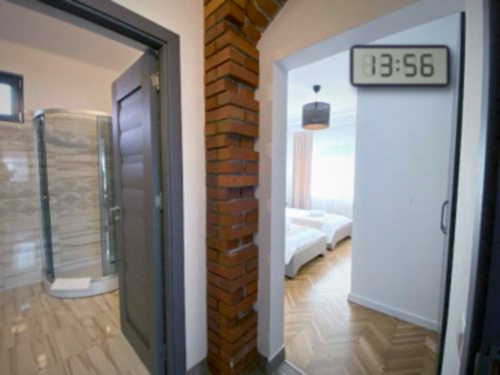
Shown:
T13:56
